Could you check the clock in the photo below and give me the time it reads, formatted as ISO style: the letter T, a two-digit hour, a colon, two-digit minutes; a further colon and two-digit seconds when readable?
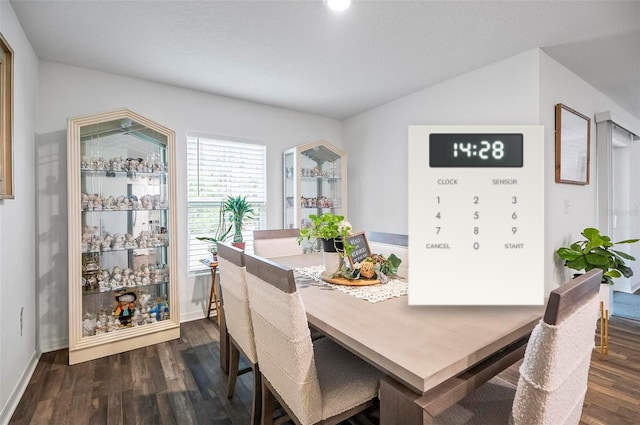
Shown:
T14:28
